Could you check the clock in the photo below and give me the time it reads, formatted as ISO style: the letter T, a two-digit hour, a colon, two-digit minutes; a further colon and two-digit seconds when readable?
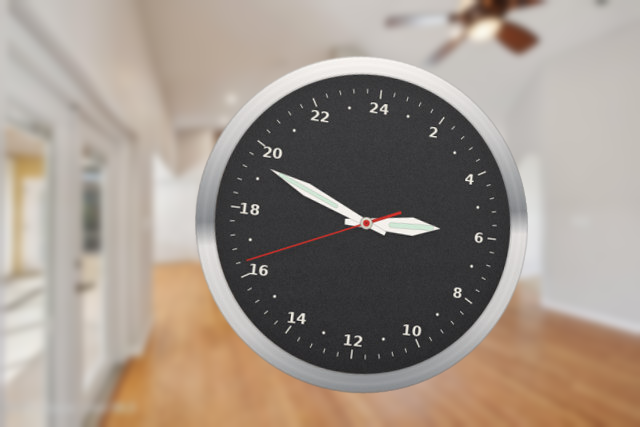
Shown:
T05:48:41
